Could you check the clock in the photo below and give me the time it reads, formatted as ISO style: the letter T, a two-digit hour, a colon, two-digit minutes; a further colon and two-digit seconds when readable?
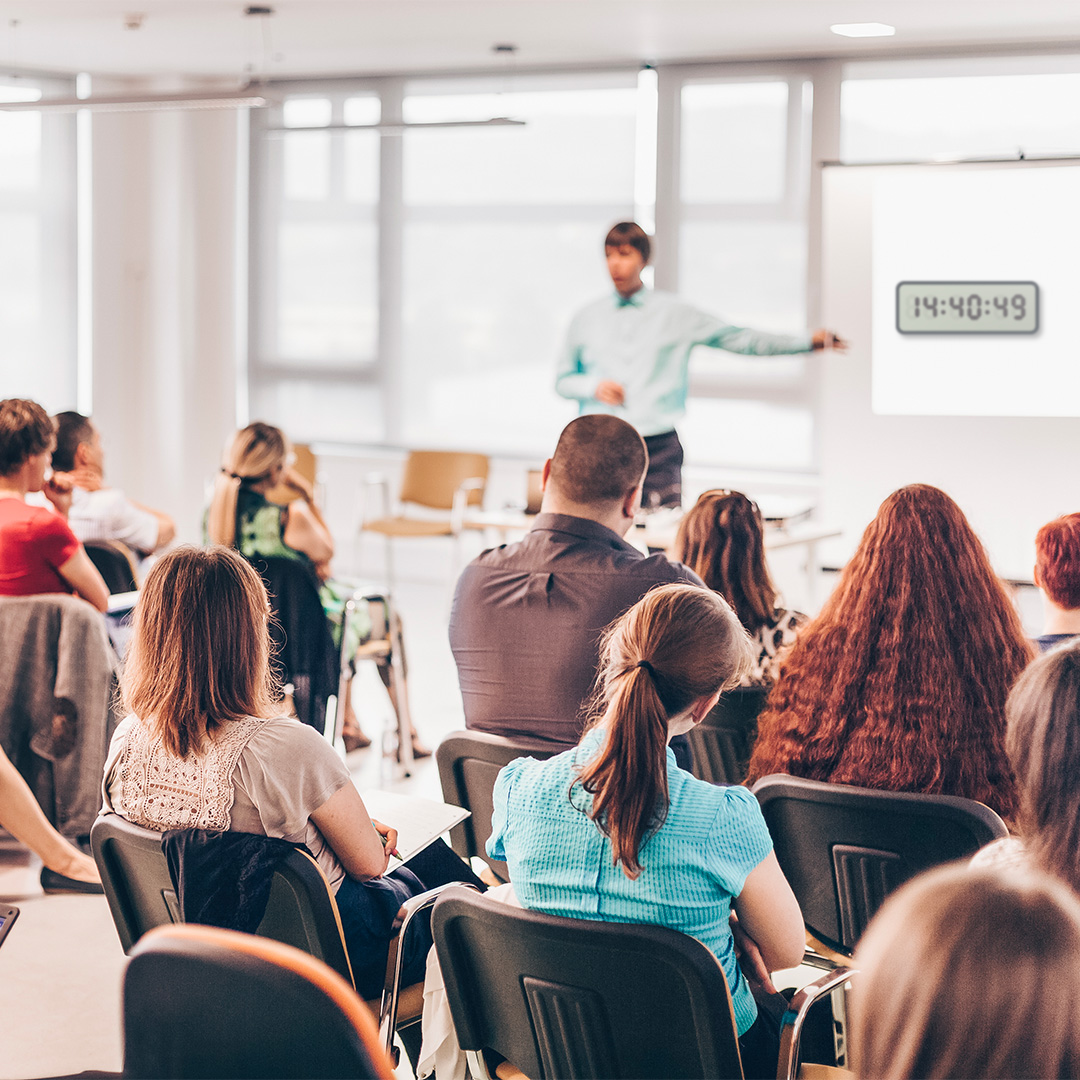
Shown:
T14:40:49
